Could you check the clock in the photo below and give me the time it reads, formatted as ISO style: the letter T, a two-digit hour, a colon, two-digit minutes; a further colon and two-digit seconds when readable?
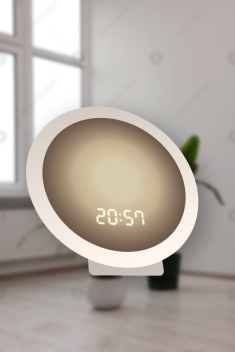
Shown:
T20:57
